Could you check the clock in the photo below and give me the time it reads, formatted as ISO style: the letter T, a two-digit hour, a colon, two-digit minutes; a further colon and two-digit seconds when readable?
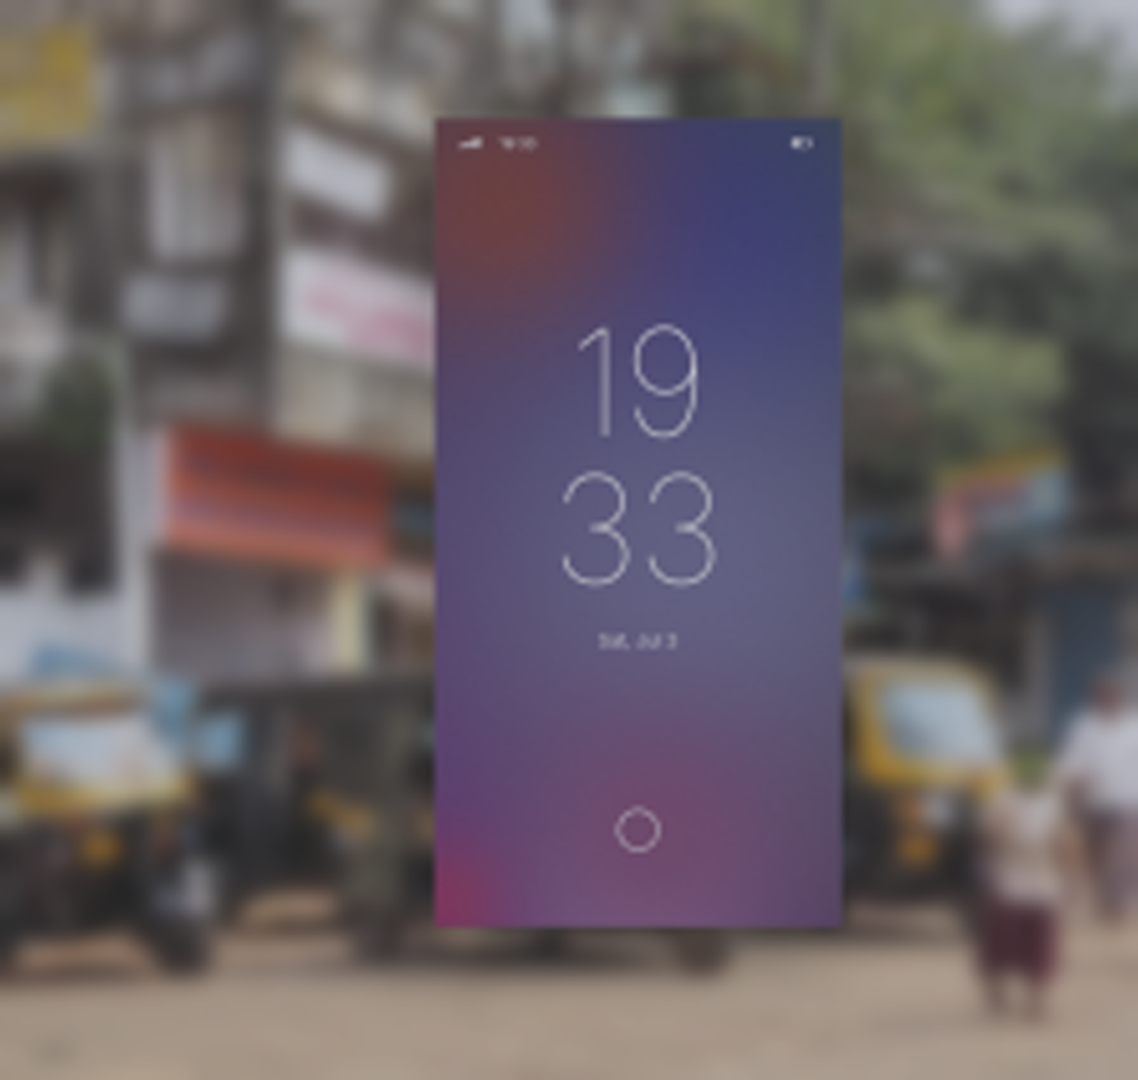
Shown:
T19:33
